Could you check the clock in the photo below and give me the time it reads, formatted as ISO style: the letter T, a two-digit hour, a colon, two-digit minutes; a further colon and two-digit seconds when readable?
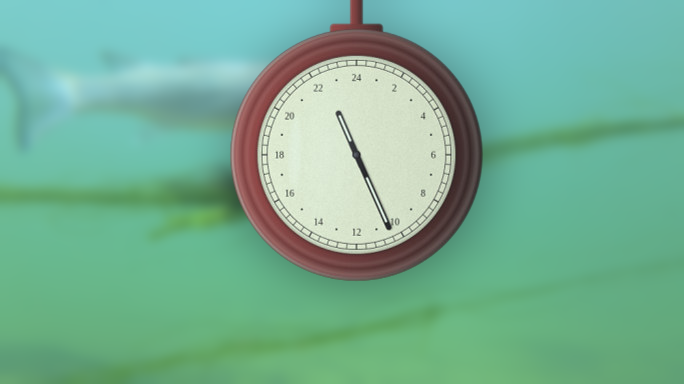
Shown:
T22:26
